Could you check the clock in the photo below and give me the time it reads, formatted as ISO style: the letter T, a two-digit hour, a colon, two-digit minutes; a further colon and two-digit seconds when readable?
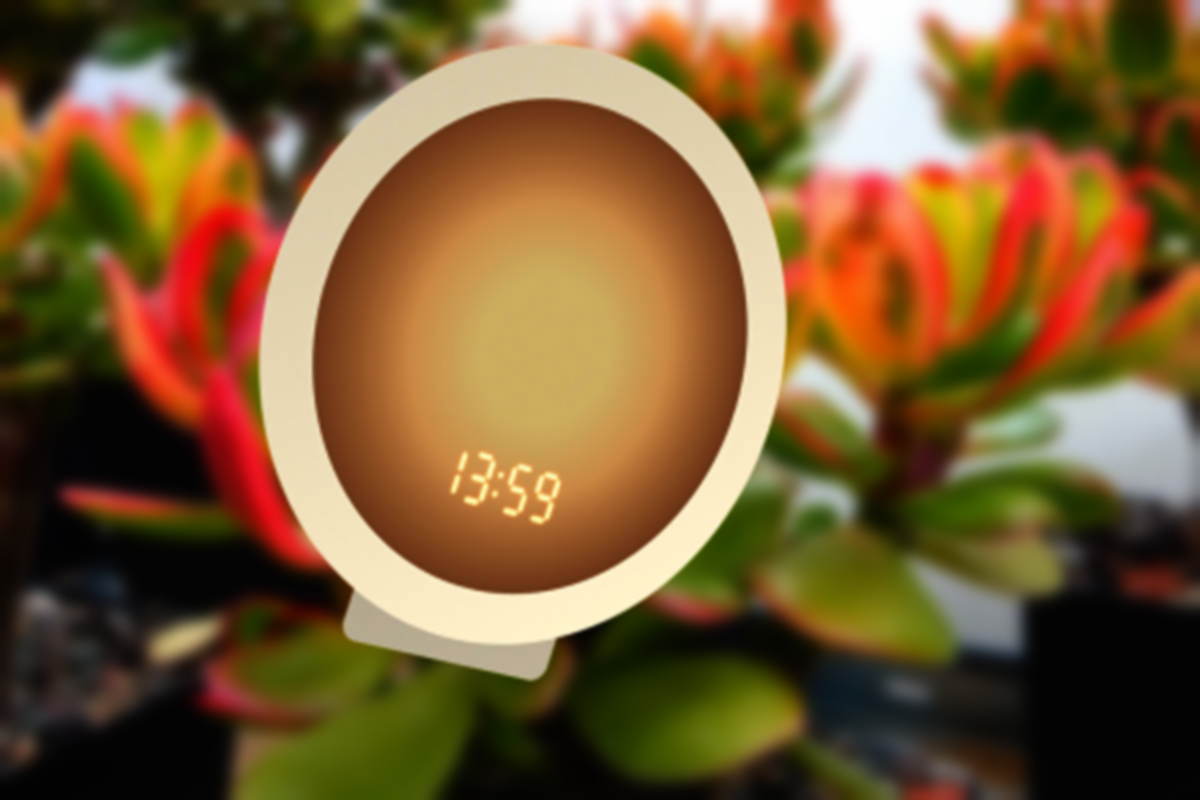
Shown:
T13:59
